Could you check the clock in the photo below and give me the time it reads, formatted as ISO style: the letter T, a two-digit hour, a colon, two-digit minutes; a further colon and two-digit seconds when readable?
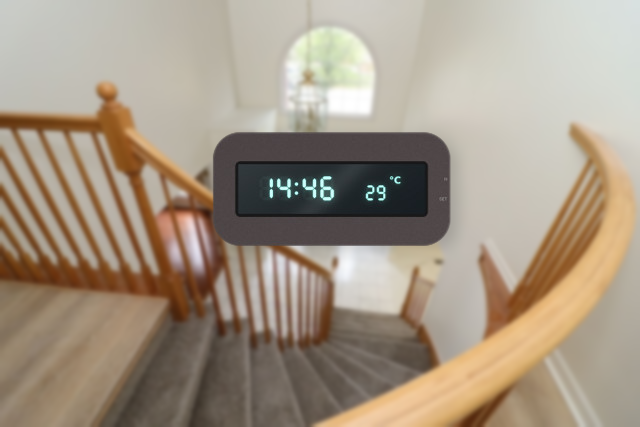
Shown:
T14:46
